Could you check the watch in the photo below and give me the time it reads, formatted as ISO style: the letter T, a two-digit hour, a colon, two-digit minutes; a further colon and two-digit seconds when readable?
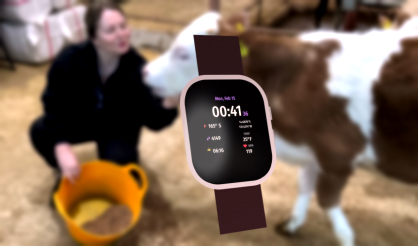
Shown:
T00:41
